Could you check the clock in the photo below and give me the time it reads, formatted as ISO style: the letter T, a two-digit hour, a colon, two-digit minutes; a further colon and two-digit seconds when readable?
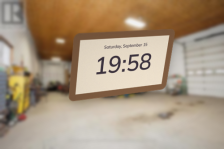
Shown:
T19:58
